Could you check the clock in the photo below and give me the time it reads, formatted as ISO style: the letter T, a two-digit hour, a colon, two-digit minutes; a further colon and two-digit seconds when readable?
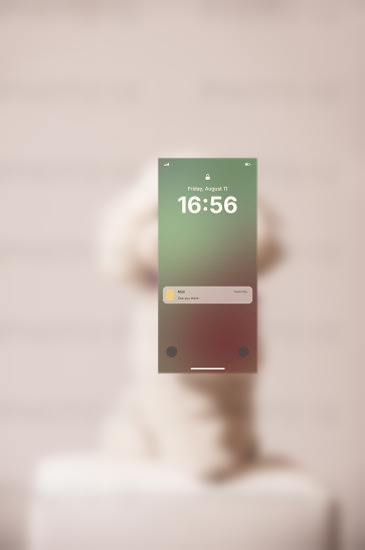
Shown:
T16:56
